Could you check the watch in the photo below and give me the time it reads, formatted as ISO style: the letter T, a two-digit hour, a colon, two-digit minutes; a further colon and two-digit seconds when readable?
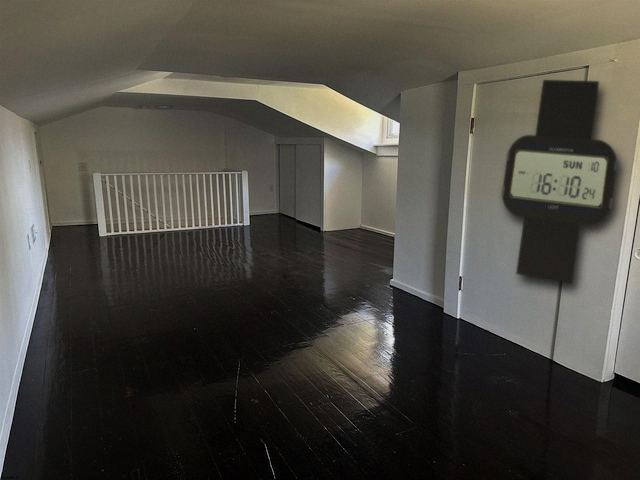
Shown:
T16:10:24
